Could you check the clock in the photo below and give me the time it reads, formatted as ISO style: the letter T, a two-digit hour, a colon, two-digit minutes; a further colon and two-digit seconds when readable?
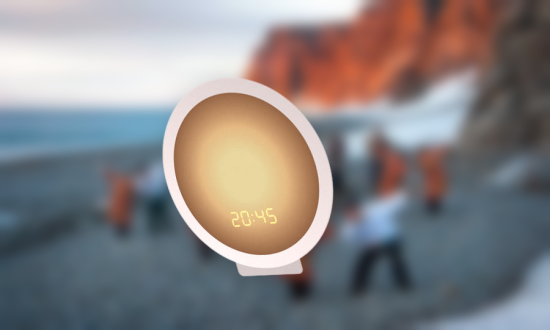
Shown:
T20:45
